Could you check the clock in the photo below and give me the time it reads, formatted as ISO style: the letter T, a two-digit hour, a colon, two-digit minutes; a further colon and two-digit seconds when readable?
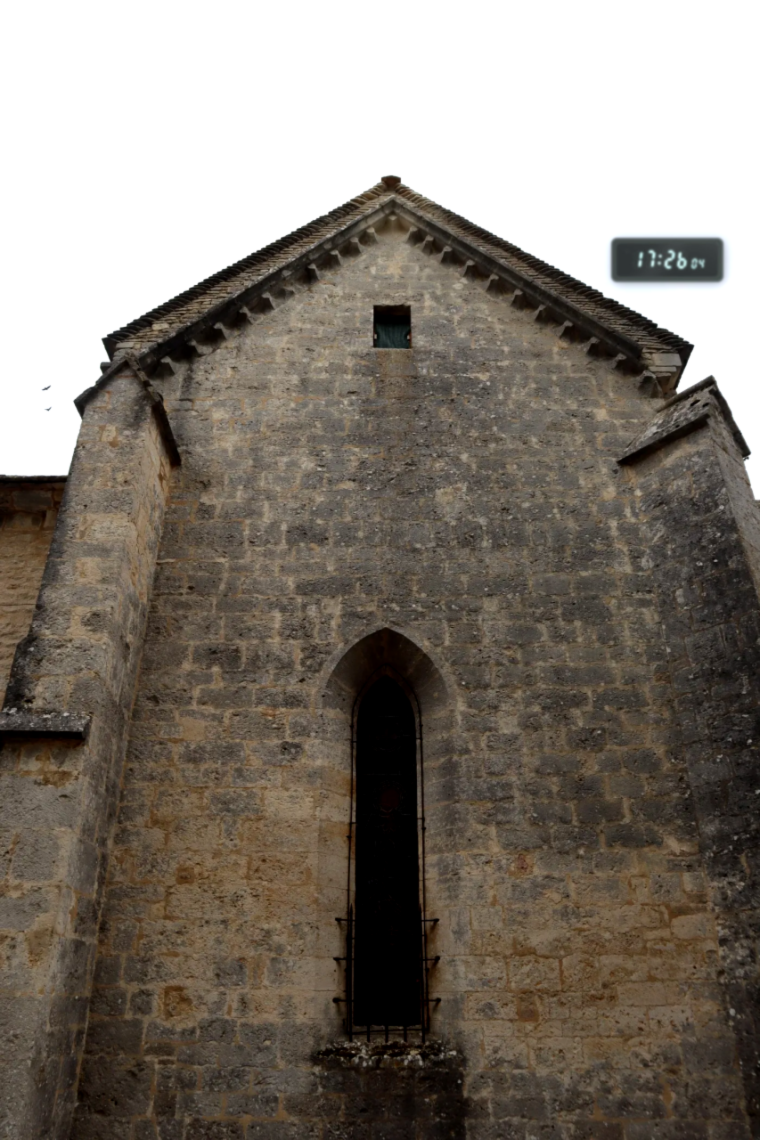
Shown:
T17:26
